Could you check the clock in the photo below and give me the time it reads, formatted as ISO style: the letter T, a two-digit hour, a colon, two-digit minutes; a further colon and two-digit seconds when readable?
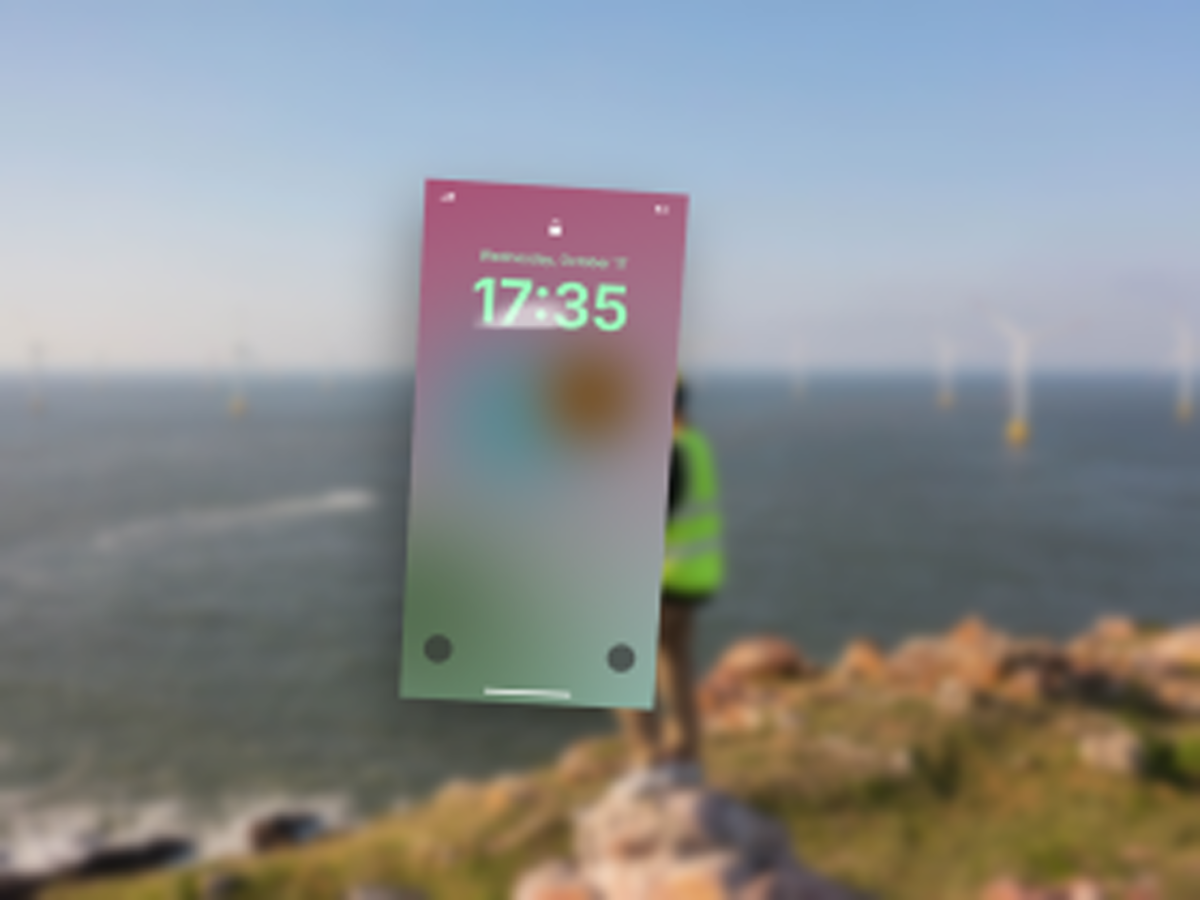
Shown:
T17:35
